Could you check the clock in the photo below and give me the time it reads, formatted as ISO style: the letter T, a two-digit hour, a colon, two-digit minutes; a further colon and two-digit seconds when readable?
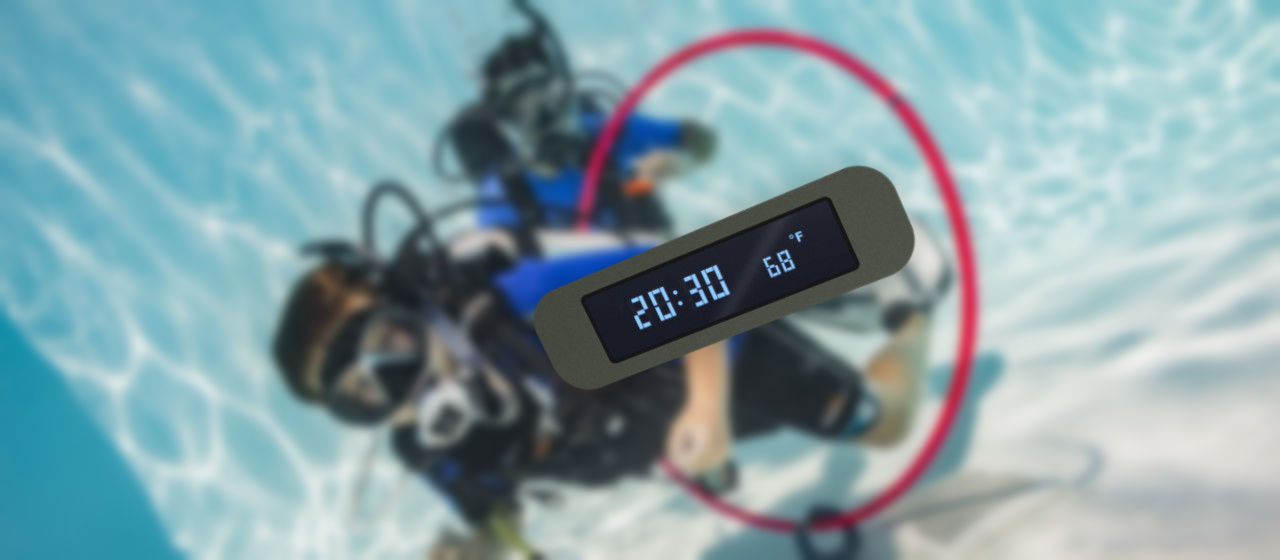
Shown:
T20:30
